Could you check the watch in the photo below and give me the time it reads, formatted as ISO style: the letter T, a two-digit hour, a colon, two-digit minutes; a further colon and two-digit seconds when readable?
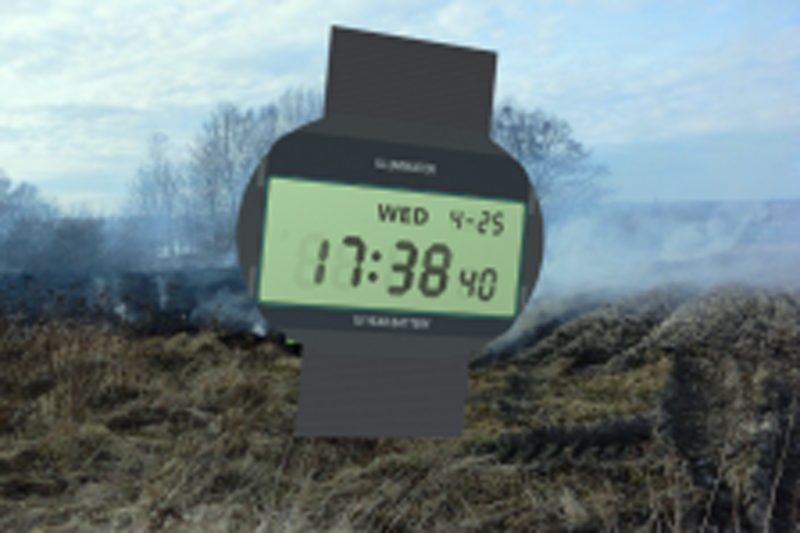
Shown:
T17:38:40
